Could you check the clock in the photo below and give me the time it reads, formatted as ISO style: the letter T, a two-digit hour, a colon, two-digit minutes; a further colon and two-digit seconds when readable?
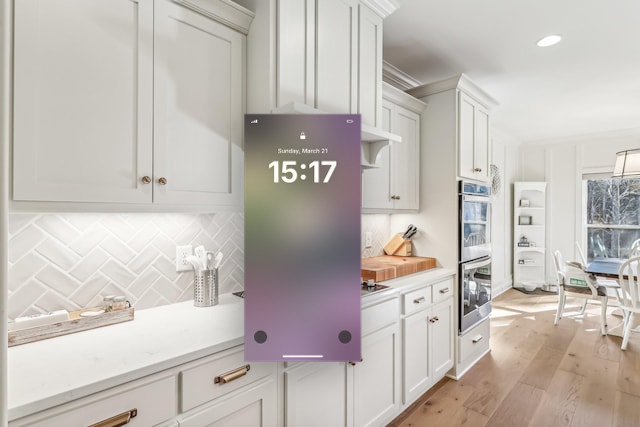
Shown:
T15:17
